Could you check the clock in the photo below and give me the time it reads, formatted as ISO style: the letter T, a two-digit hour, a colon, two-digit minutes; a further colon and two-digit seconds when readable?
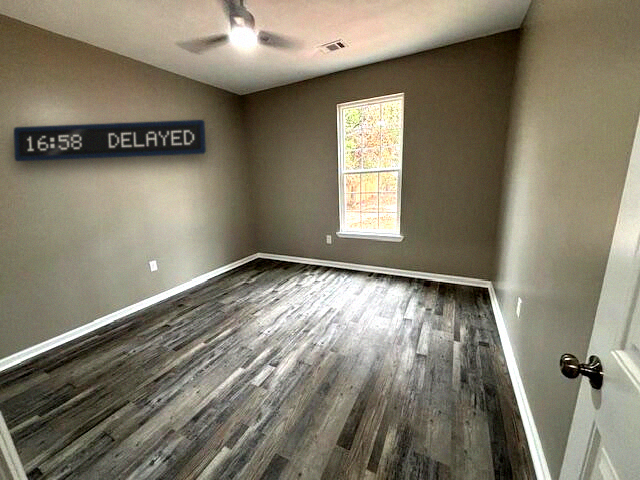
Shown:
T16:58
